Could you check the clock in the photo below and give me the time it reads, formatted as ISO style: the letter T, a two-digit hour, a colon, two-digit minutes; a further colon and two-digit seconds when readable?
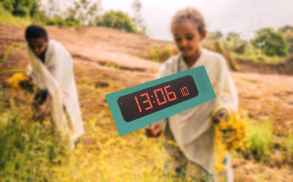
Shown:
T13:06:10
